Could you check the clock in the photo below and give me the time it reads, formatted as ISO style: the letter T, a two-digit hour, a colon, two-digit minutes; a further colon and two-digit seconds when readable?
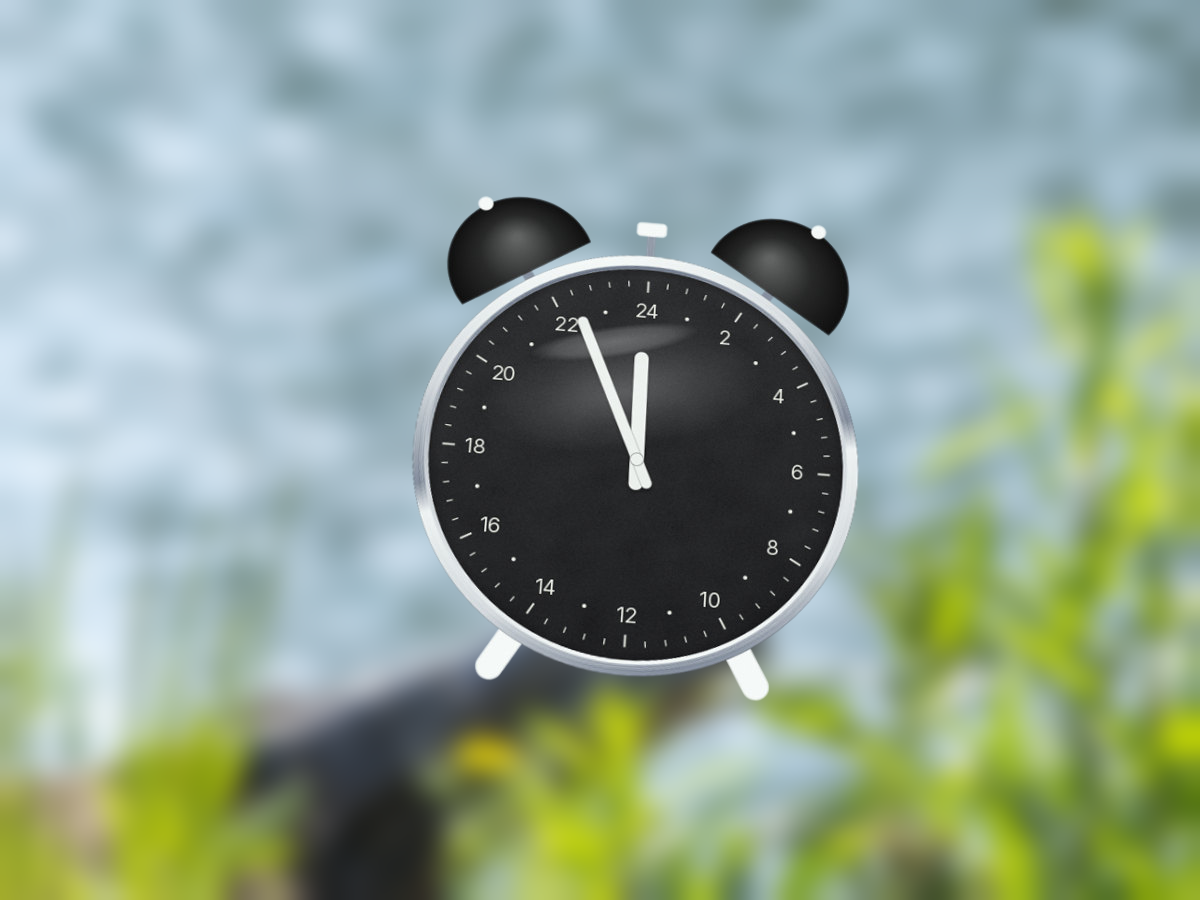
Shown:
T23:56
